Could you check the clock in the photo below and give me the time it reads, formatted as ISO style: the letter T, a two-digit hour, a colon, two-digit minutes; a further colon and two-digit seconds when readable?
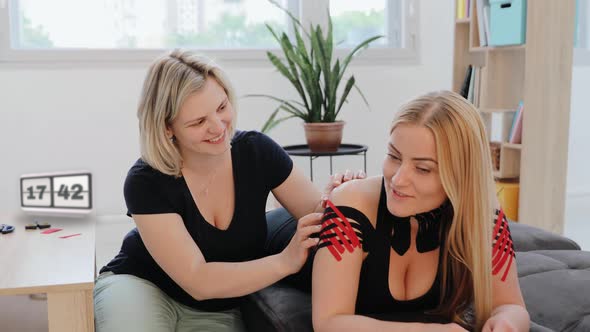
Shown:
T17:42
